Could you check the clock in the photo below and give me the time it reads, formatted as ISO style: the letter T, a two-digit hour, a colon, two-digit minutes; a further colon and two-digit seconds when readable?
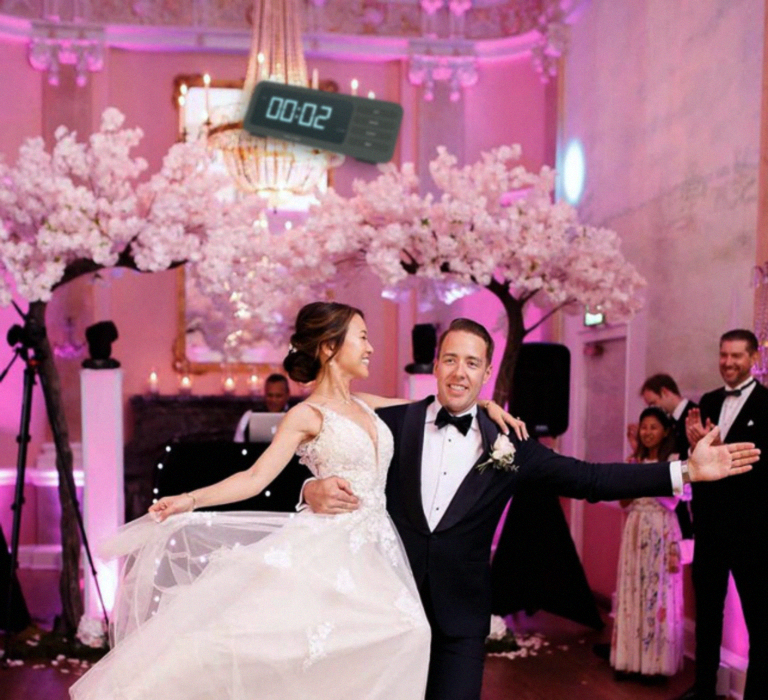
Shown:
T00:02
